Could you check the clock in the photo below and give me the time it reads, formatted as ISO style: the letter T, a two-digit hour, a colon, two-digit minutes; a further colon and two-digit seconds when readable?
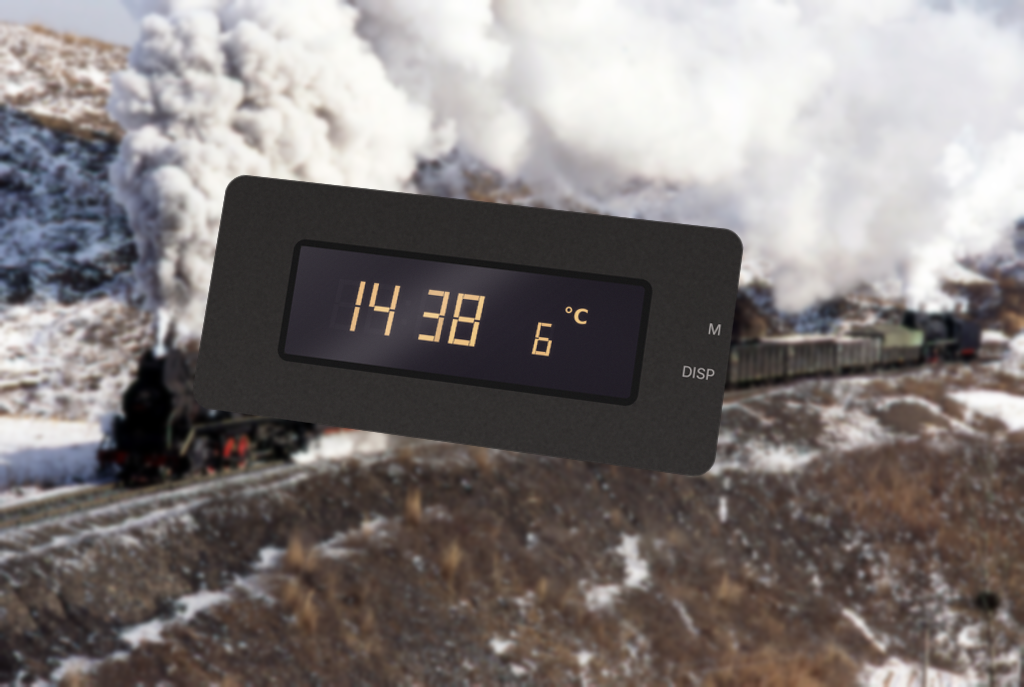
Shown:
T14:38
